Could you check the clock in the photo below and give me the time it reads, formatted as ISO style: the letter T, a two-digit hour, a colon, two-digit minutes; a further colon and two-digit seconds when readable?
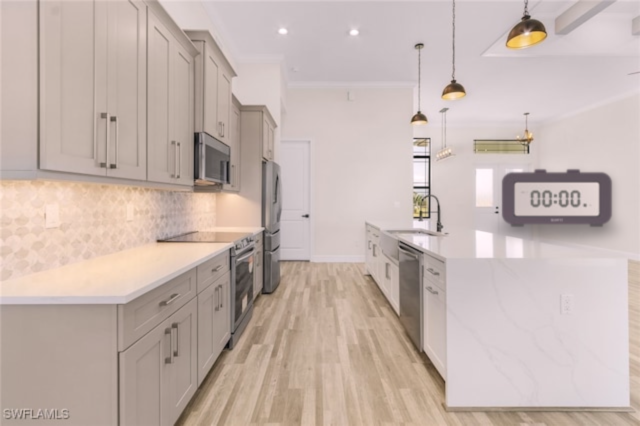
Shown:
T00:00
